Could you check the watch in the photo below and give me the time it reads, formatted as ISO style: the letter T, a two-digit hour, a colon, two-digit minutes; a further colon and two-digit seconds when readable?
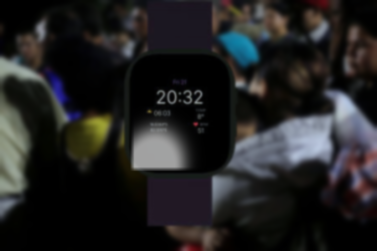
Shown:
T20:32
